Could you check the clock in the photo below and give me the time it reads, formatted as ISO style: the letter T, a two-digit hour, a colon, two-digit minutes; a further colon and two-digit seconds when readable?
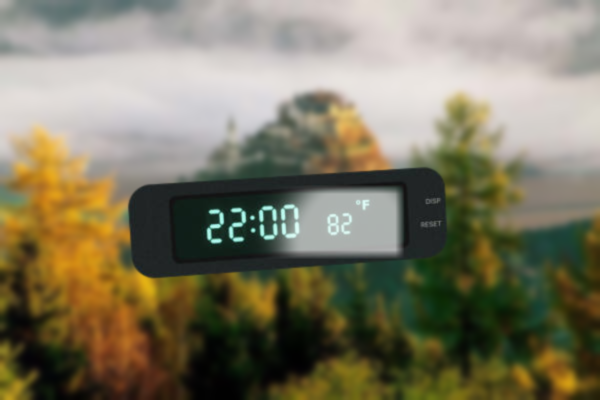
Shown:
T22:00
